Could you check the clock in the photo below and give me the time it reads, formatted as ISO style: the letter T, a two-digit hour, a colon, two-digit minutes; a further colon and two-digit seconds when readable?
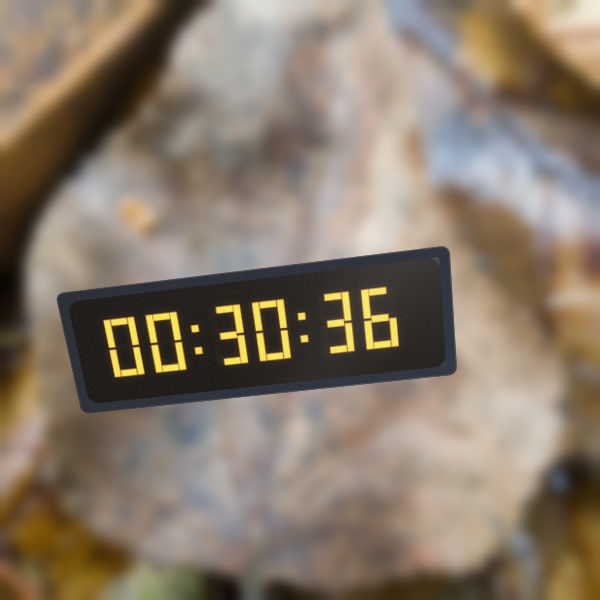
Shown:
T00:30:36
